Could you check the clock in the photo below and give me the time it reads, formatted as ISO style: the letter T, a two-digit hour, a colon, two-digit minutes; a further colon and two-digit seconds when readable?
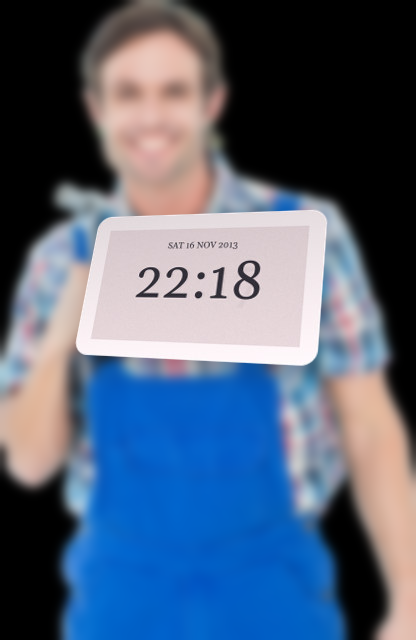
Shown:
T22:18
